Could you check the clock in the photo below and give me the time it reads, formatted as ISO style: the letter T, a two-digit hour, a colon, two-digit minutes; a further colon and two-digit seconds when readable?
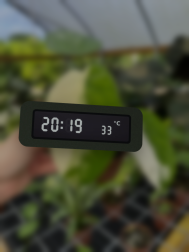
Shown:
T20:19
